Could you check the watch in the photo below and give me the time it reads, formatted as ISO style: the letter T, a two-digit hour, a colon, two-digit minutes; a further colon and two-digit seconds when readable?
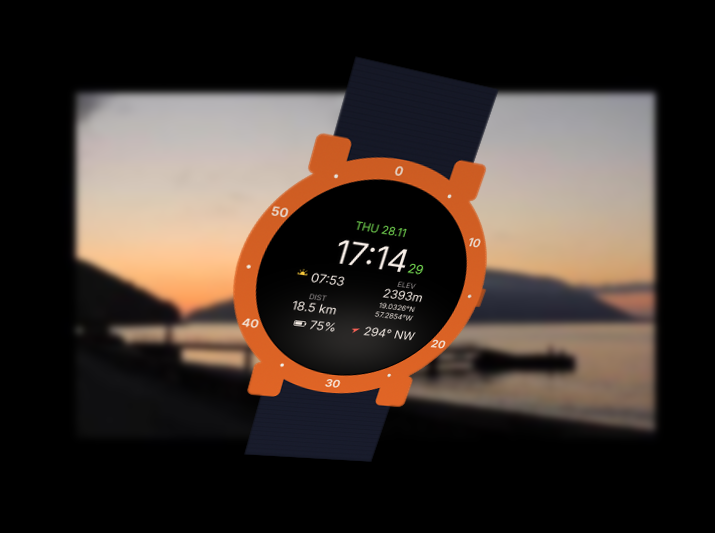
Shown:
T17:14:29
